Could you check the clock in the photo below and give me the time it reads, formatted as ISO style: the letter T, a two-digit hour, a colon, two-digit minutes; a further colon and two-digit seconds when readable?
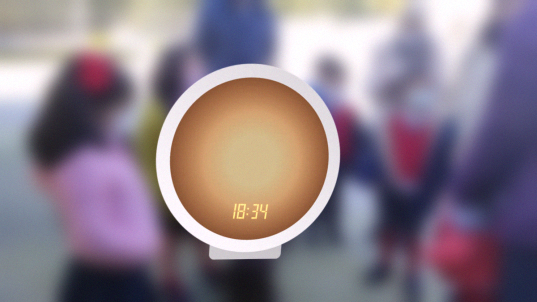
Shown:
T18:34
